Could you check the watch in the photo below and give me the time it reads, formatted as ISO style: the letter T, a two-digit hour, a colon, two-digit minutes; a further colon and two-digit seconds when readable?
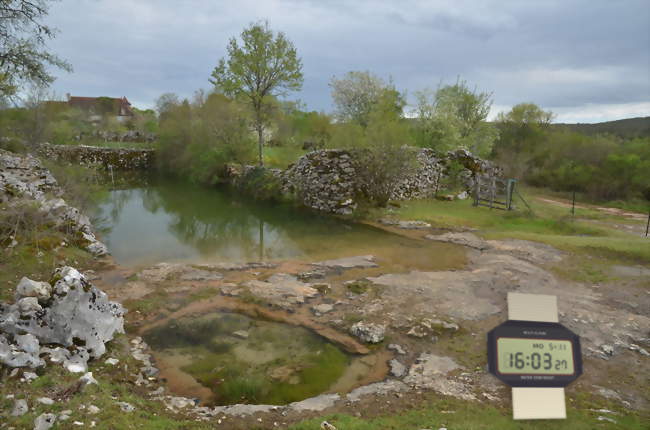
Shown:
T16:03:27
